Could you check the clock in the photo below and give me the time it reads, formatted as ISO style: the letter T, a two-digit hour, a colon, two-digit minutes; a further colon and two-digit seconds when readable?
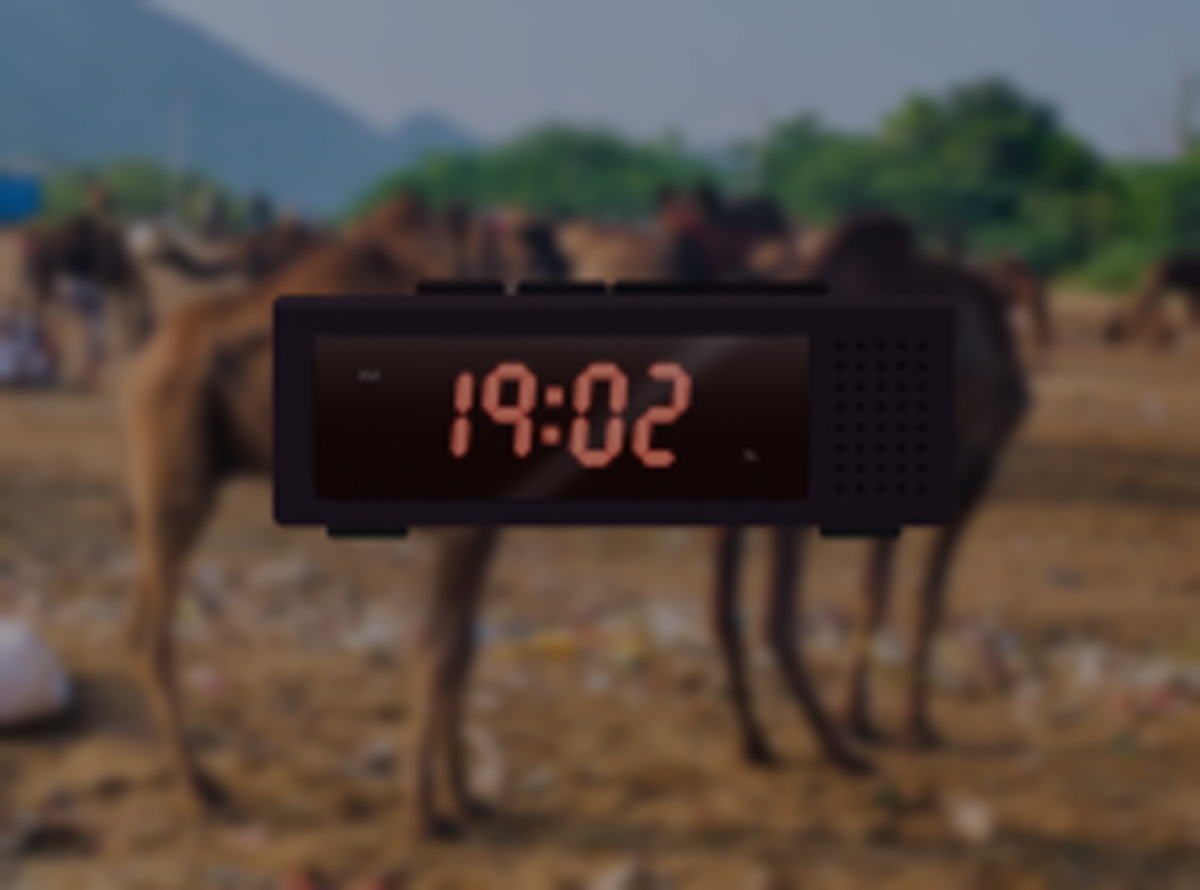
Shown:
T19:02
